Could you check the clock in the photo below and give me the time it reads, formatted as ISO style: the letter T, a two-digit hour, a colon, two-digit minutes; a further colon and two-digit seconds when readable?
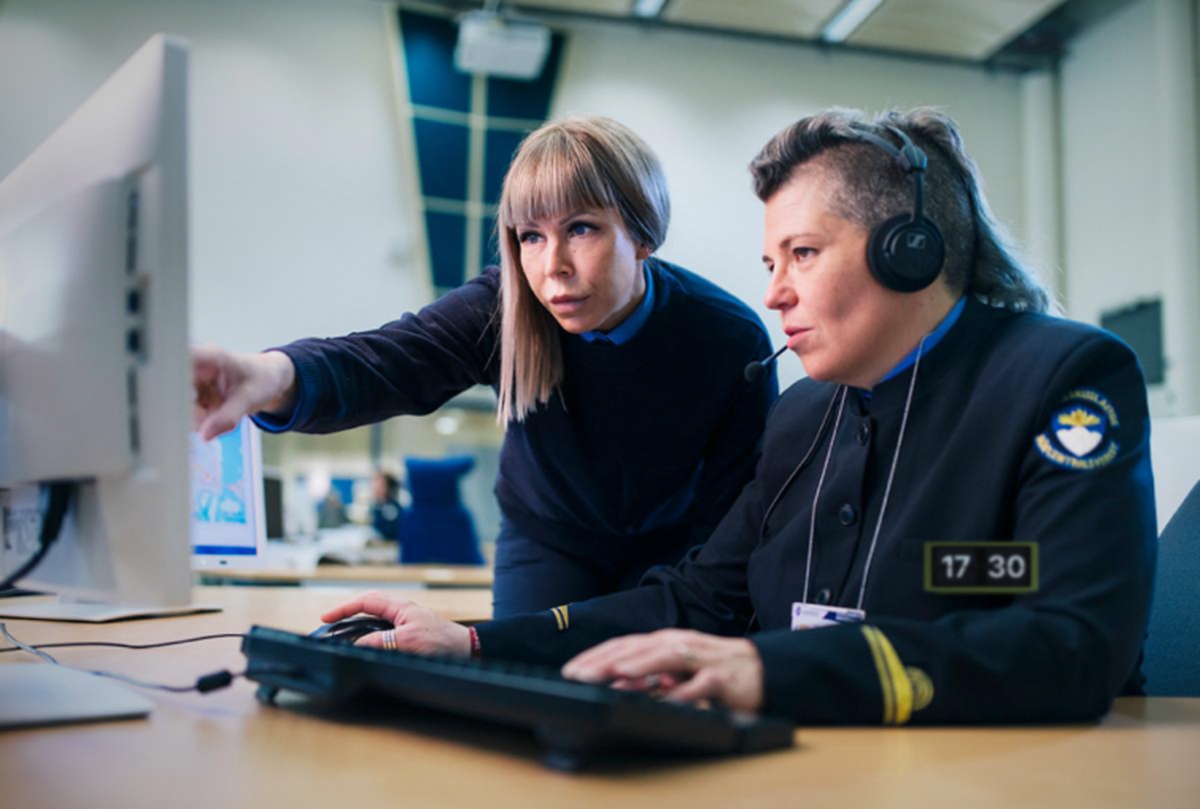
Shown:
T17:30
